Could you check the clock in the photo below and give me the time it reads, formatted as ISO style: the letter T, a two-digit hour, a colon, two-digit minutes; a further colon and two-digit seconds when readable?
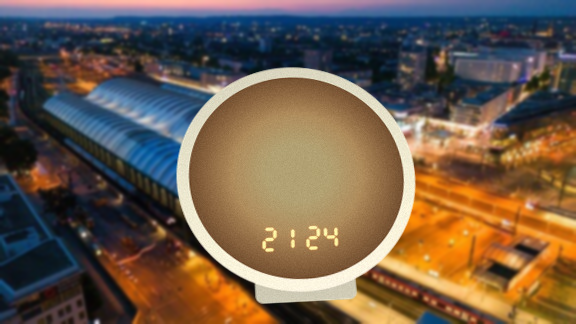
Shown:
T21:24
